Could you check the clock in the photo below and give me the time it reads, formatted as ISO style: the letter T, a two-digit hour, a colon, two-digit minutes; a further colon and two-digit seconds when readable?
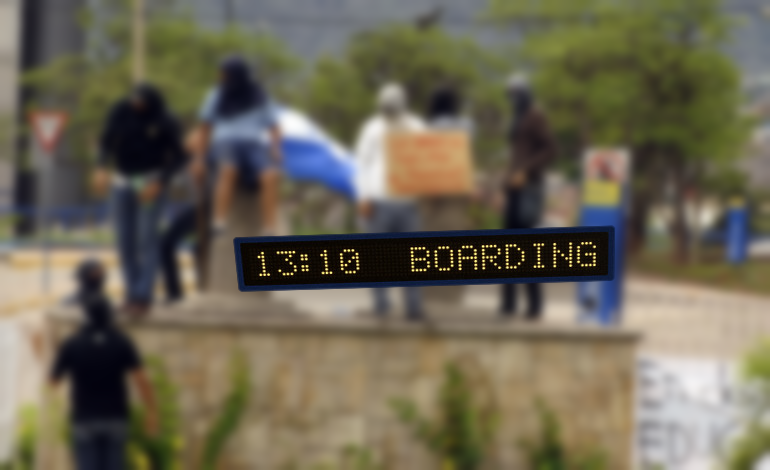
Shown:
T13:10
